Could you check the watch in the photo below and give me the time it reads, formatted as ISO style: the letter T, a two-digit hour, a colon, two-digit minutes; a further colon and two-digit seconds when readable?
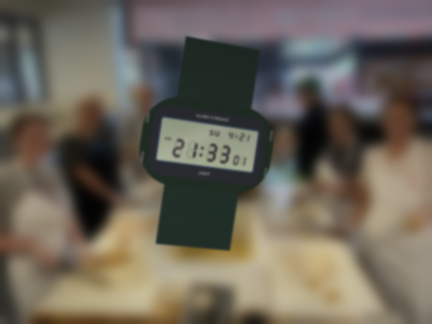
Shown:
T21:33
